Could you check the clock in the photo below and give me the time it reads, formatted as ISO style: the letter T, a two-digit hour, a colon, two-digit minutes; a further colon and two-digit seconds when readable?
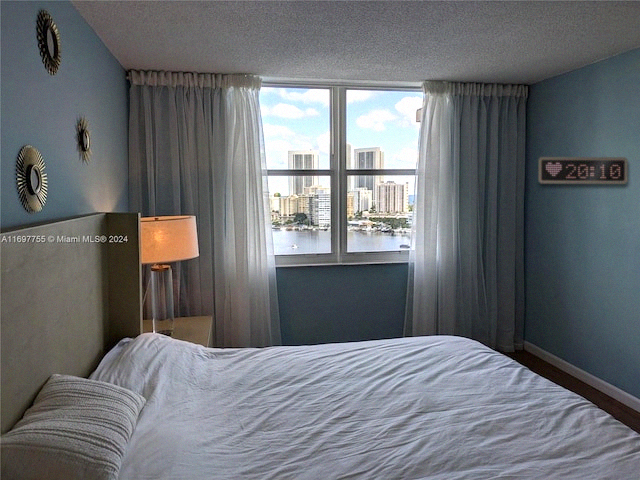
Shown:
T20:10
